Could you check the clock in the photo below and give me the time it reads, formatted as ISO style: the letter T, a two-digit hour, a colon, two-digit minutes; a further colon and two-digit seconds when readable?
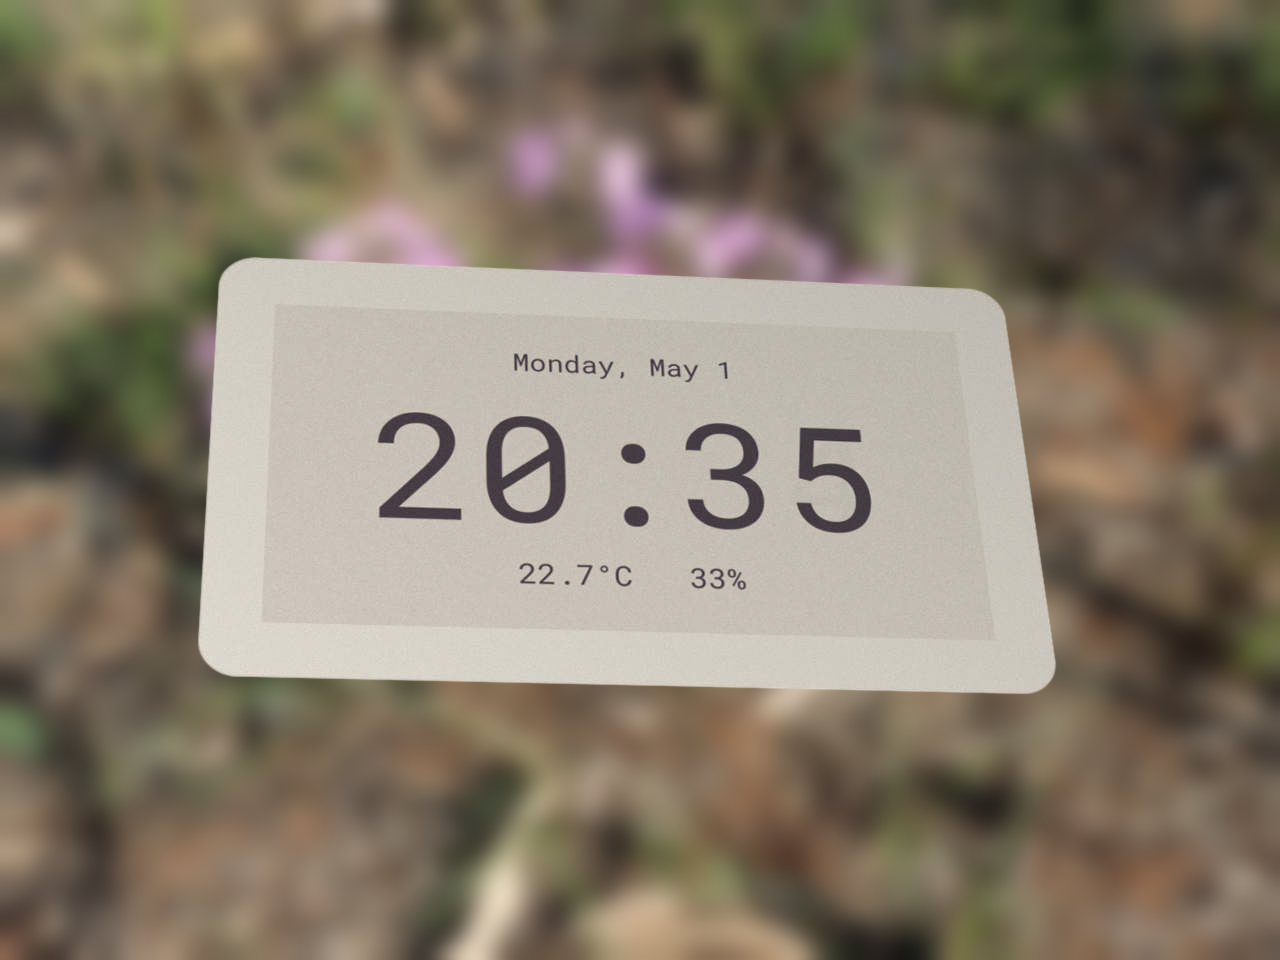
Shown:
T20:35
